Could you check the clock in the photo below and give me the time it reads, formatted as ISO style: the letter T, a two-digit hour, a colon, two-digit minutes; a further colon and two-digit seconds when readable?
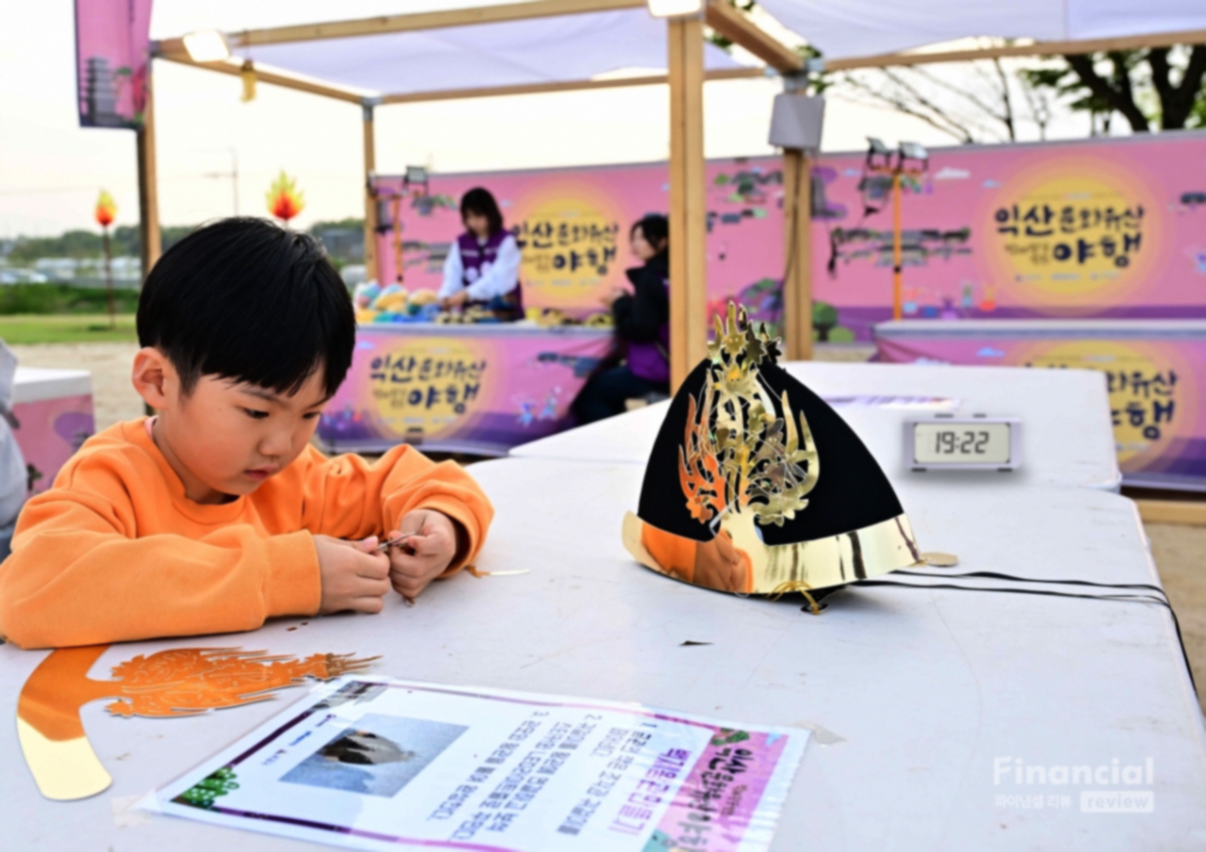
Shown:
T19:22
